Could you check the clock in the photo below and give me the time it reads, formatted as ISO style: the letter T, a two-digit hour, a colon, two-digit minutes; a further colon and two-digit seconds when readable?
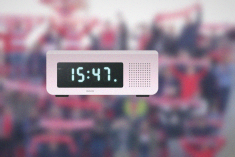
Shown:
T15:47
